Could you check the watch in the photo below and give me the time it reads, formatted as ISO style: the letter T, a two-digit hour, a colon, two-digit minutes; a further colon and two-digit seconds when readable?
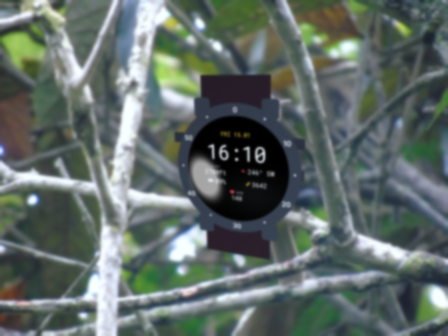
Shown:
T16:10
